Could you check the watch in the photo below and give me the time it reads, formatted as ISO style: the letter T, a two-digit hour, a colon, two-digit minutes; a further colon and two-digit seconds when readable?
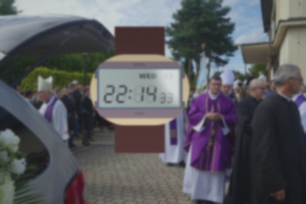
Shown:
T22:14
